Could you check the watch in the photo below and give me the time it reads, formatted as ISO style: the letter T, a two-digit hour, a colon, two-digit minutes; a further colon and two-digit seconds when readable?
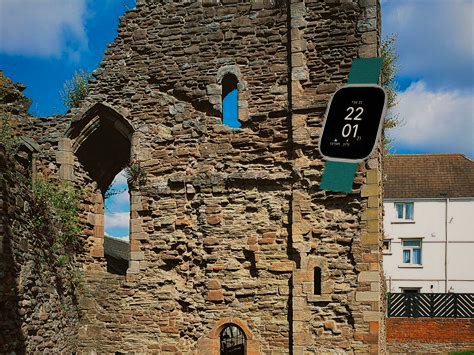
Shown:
T22:01
